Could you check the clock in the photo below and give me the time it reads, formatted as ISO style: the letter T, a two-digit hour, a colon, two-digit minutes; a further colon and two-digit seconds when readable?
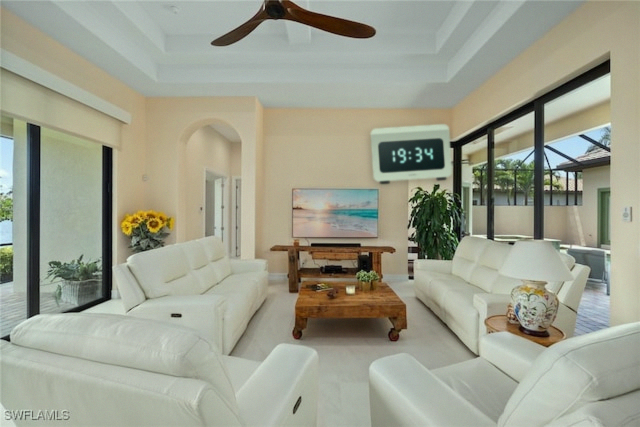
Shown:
T19:34
